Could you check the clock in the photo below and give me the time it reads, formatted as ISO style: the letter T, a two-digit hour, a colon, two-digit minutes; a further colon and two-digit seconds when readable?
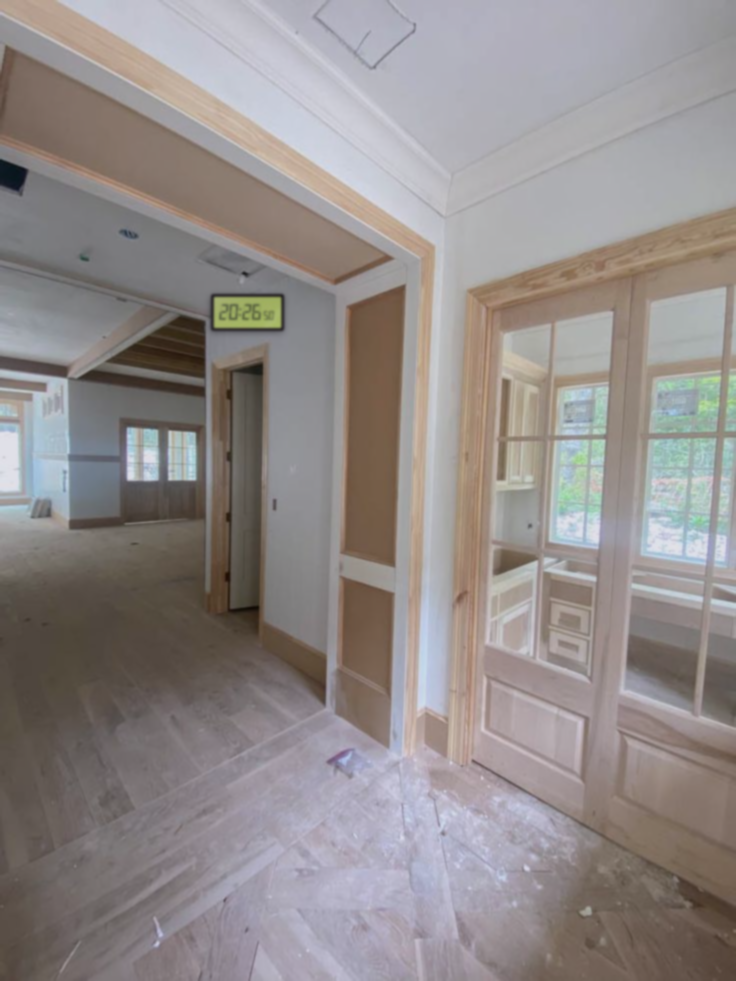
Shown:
T20:26
